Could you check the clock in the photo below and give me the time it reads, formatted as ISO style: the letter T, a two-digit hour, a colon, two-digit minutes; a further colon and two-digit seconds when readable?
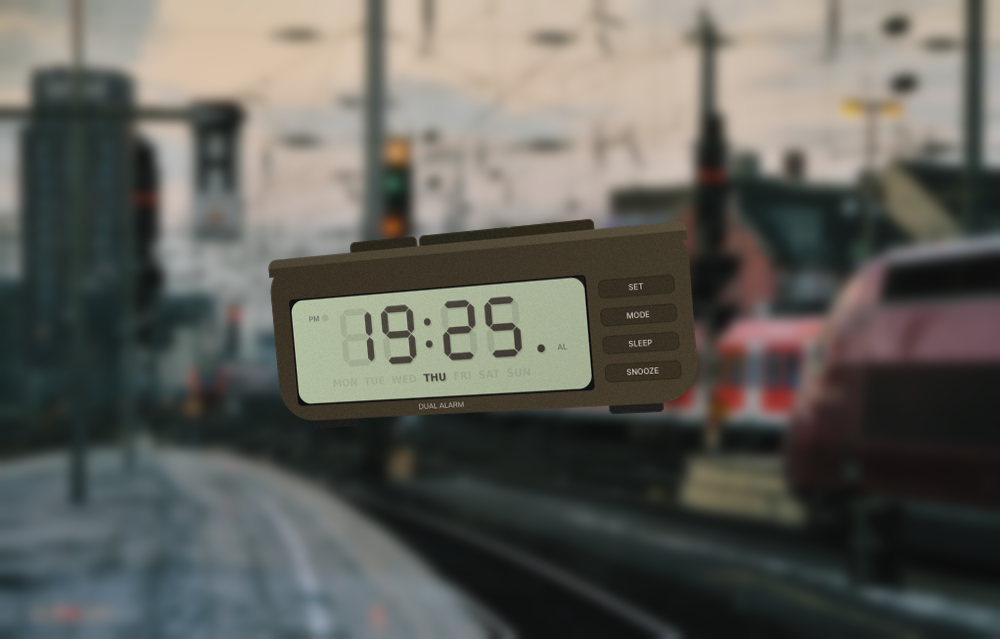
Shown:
T19:25
